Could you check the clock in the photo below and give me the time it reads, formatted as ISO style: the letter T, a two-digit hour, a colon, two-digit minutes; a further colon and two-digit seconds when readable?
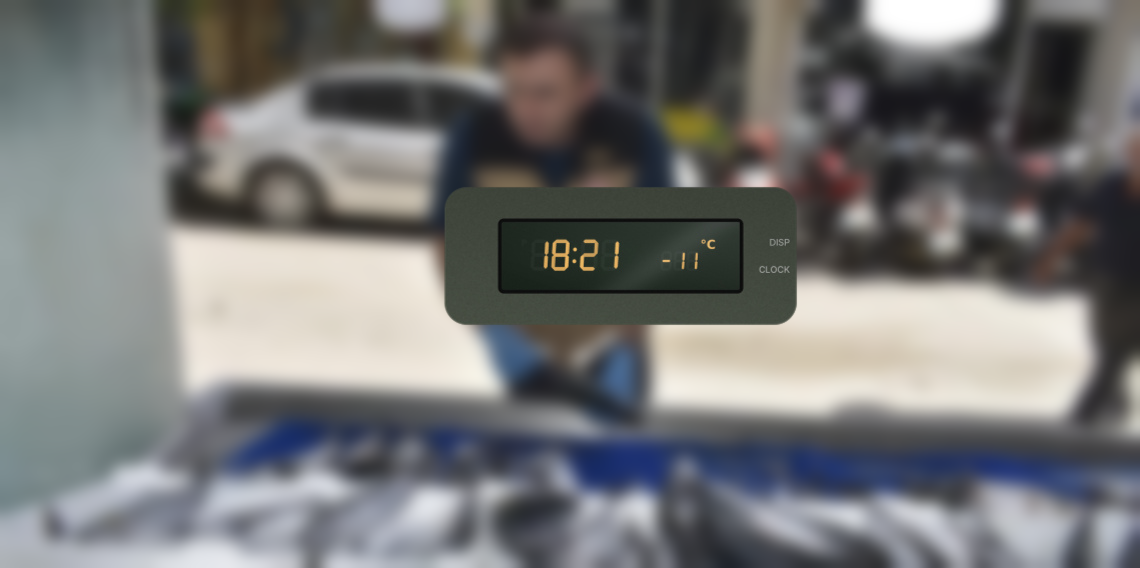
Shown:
T18:21
